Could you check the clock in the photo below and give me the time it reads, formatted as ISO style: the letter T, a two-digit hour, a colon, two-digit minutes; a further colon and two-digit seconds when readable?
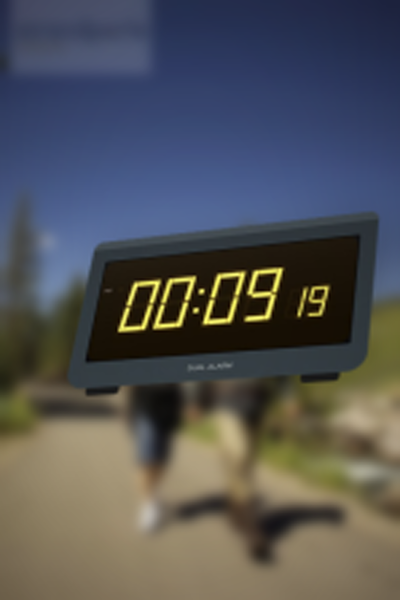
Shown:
T00:09:19
